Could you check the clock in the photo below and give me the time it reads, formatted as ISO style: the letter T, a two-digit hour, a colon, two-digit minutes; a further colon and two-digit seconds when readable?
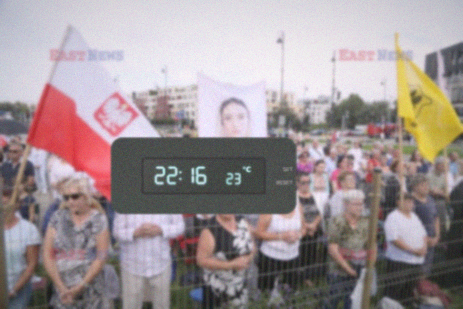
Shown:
T22:16
